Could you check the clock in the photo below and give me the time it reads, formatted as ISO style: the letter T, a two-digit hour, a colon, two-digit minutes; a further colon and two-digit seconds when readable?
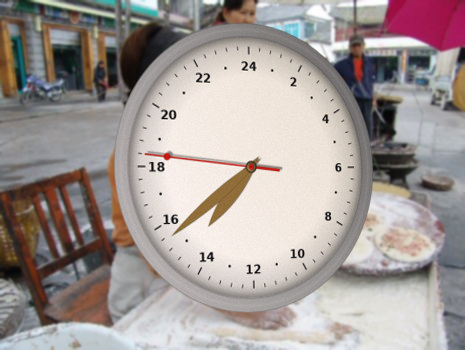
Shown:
T14:38:46
